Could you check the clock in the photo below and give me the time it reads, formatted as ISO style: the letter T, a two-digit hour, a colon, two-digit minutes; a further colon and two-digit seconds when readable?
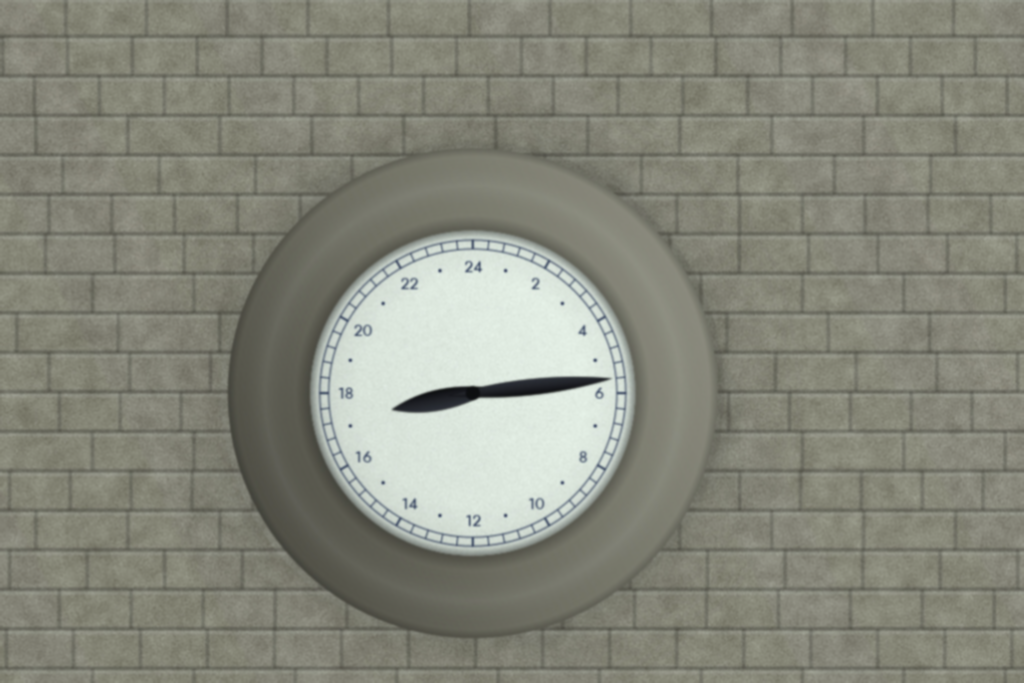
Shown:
T17:14
